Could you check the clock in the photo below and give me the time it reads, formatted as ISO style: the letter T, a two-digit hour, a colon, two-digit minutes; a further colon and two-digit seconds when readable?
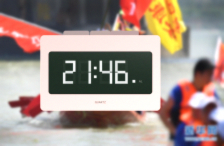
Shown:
T21:46
